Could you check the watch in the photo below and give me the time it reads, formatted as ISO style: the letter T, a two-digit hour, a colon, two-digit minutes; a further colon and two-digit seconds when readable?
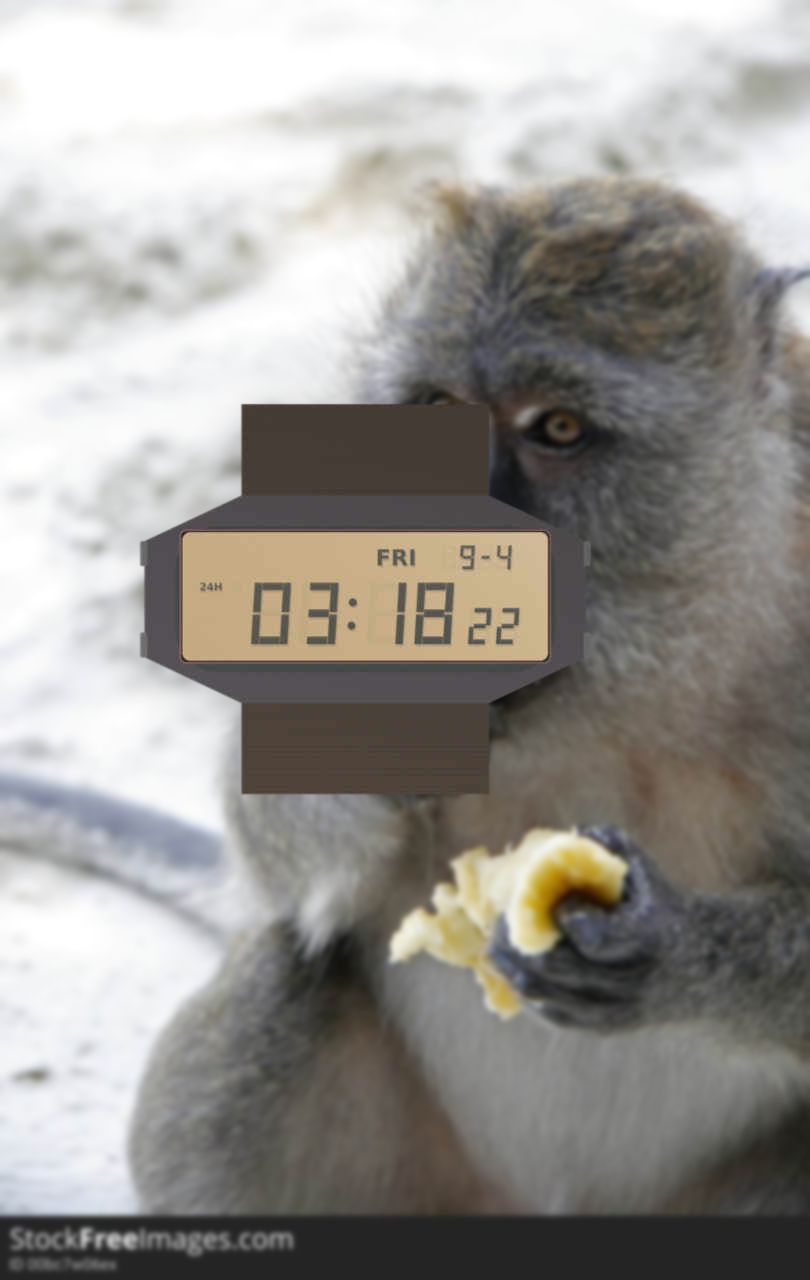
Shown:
T03:18:22
